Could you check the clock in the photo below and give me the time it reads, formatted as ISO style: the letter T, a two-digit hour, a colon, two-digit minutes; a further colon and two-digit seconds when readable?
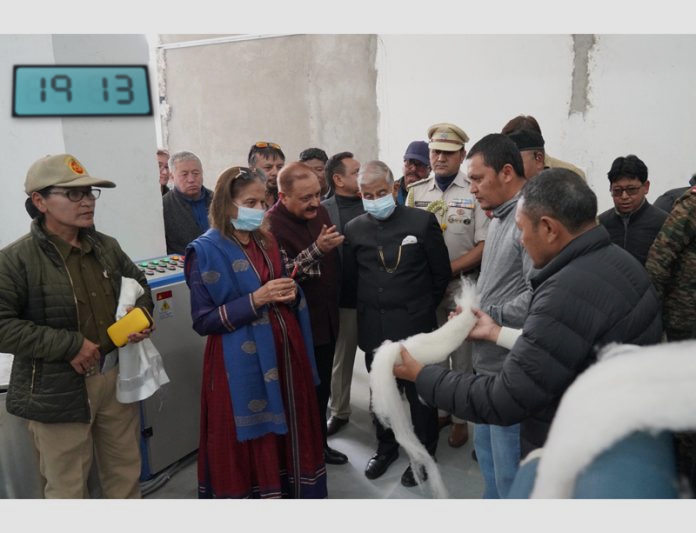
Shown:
T19:13
